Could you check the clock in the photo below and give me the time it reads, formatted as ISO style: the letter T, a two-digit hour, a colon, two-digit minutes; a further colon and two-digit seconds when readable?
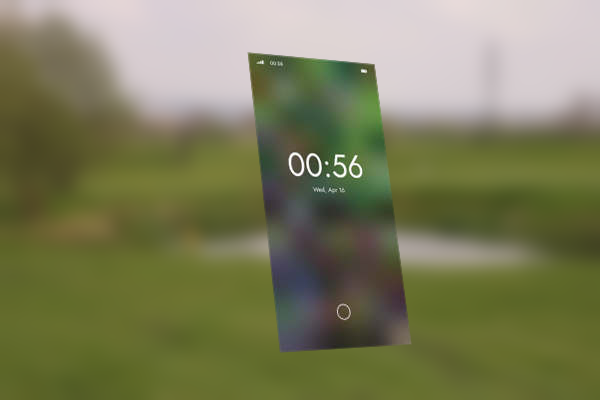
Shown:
T00:56
